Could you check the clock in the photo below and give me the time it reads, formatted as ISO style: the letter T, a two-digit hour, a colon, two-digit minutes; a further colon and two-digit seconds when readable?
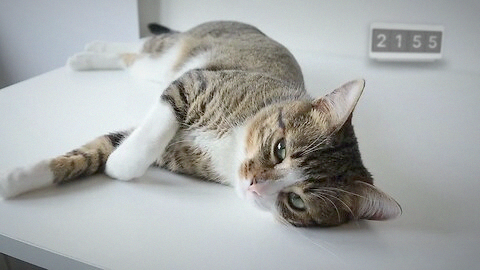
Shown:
T21:55
